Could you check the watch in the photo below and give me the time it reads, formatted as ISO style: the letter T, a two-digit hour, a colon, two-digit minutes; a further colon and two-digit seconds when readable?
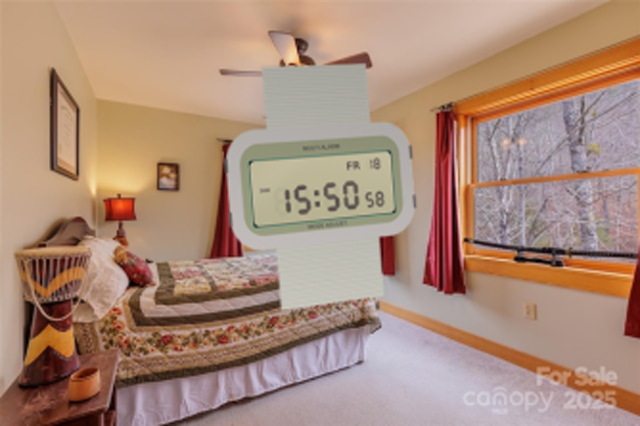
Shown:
T15:50:58
